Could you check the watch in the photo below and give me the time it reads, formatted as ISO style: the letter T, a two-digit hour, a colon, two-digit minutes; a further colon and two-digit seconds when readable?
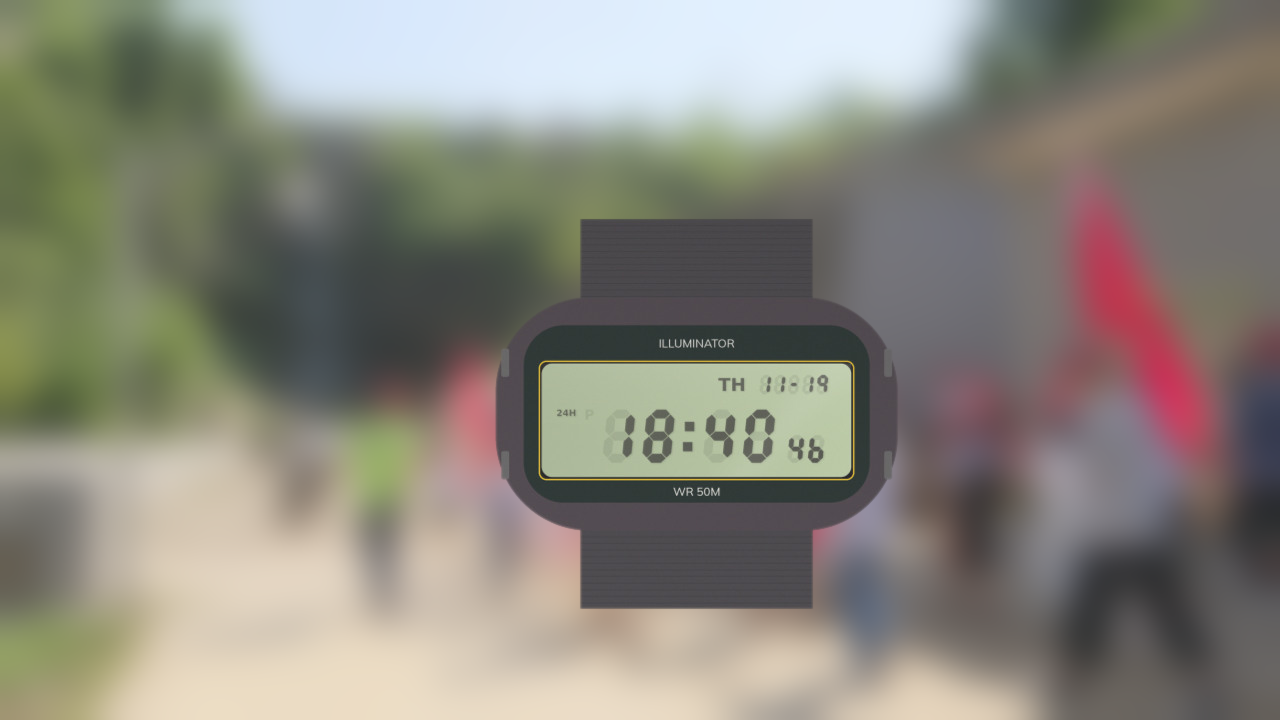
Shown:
T18:40:46
